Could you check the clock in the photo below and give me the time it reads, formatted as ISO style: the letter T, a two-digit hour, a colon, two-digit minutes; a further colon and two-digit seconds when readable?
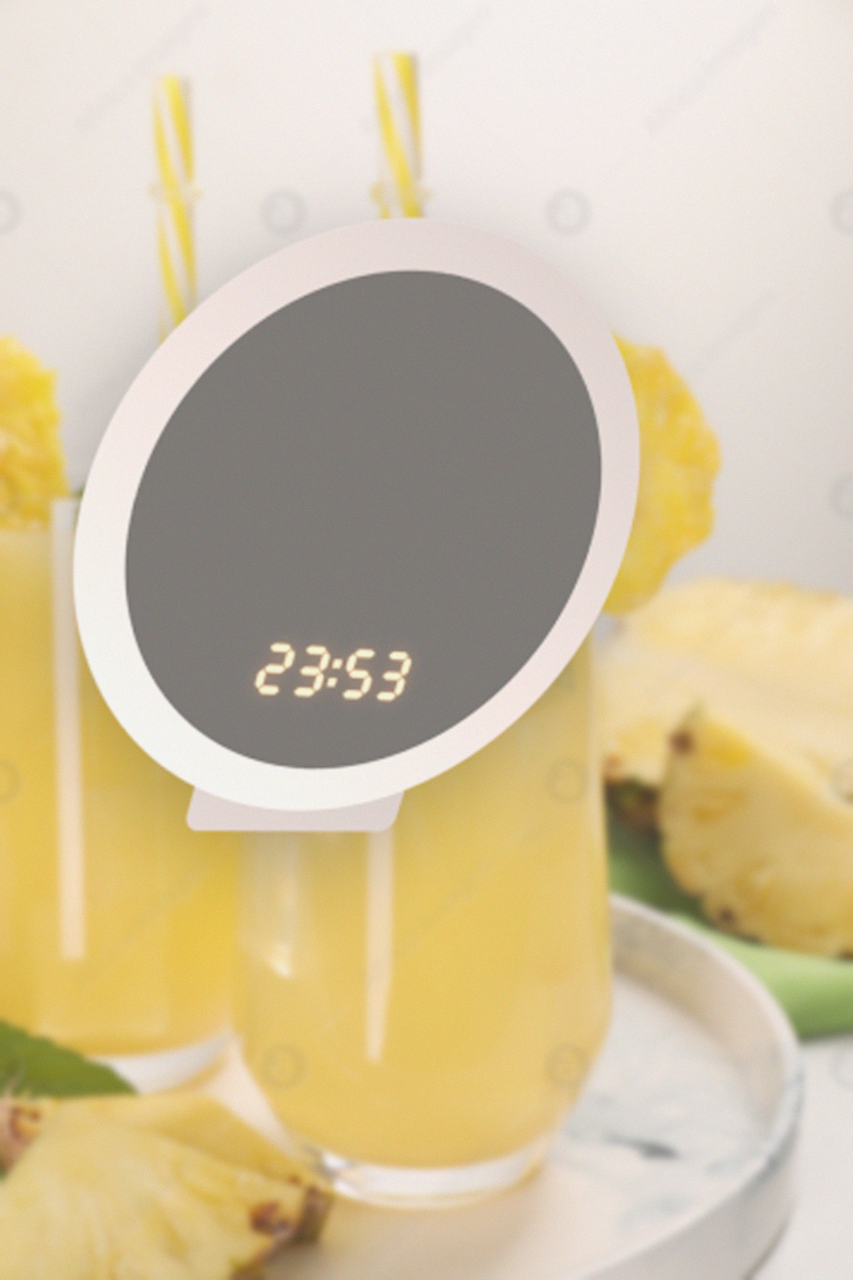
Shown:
T23:53
